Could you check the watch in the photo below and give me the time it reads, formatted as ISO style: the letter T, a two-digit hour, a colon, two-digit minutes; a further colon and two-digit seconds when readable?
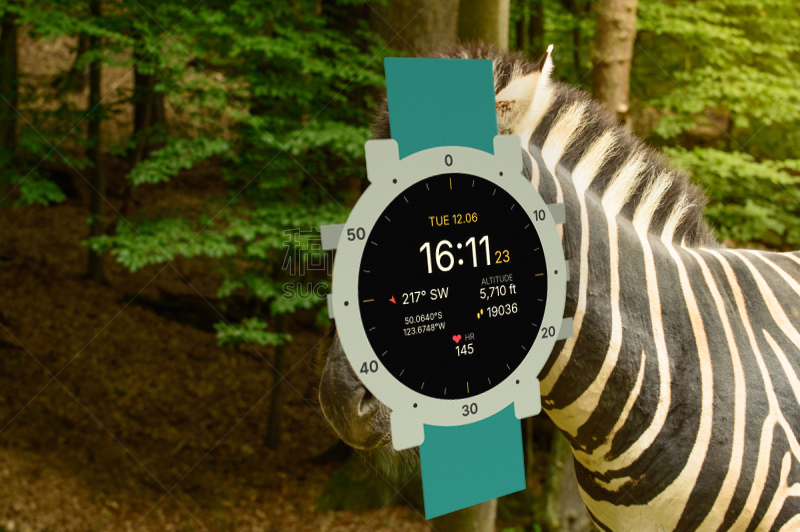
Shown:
T16:11:23
